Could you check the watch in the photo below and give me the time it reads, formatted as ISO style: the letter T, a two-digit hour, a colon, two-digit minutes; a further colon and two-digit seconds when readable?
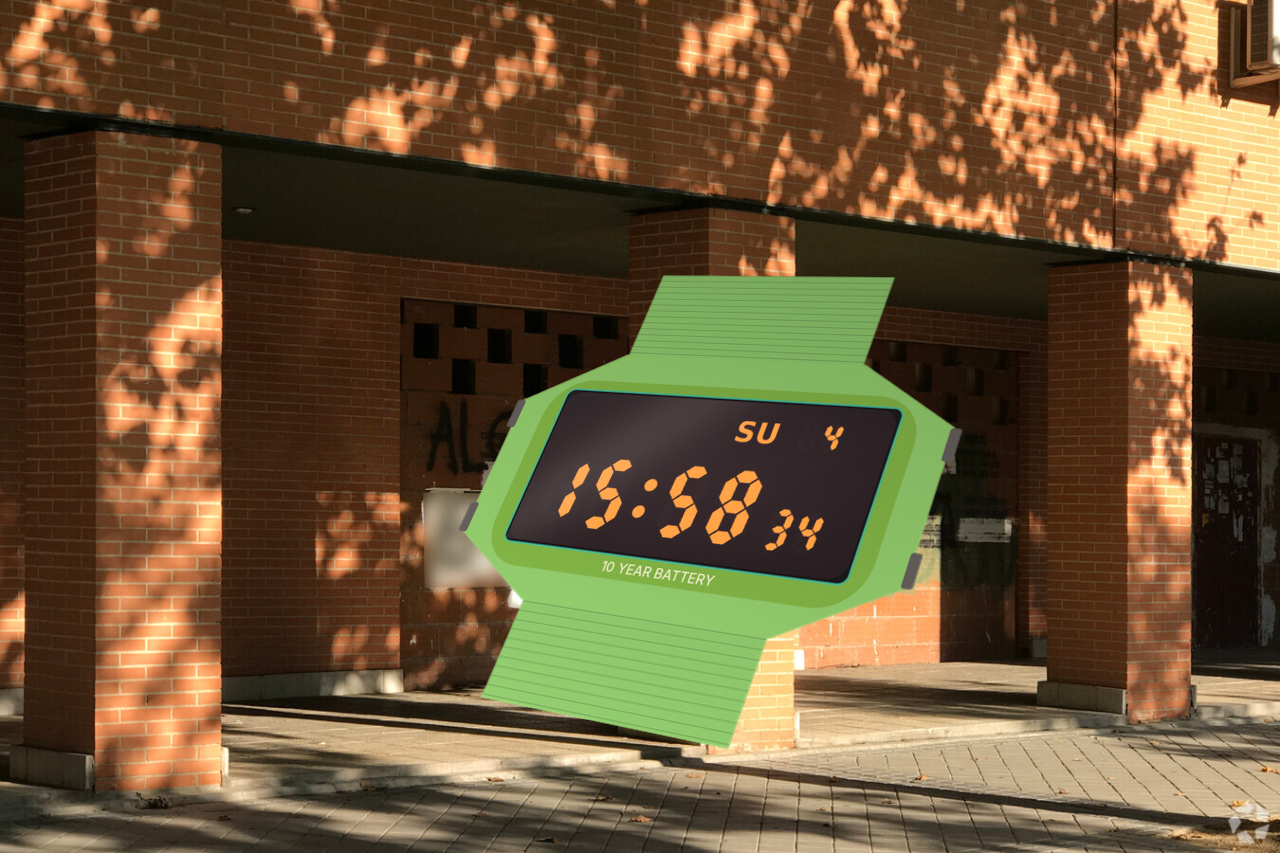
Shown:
T15:58:34
